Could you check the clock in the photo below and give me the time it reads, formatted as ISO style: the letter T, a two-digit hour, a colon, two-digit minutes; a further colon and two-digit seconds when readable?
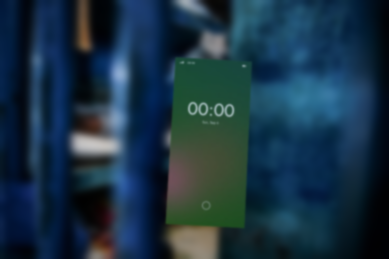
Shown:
T00:00
